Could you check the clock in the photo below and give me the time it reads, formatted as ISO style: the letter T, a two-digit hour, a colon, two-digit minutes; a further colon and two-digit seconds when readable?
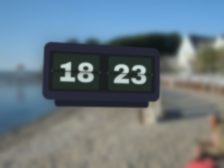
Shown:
T18:23
